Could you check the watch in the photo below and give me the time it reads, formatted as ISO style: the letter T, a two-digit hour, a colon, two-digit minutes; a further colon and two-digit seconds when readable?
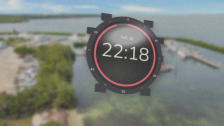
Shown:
T22:18
